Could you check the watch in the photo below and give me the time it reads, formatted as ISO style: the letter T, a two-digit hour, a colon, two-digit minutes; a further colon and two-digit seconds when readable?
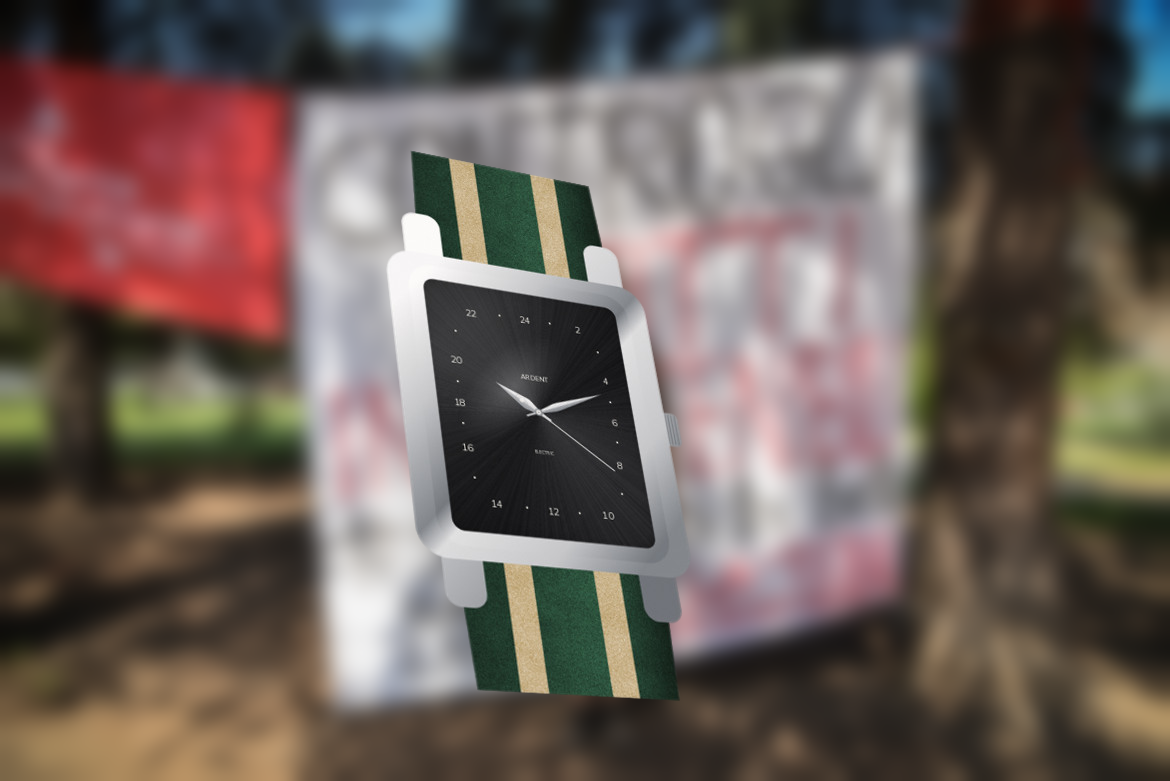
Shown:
T20:11:21
